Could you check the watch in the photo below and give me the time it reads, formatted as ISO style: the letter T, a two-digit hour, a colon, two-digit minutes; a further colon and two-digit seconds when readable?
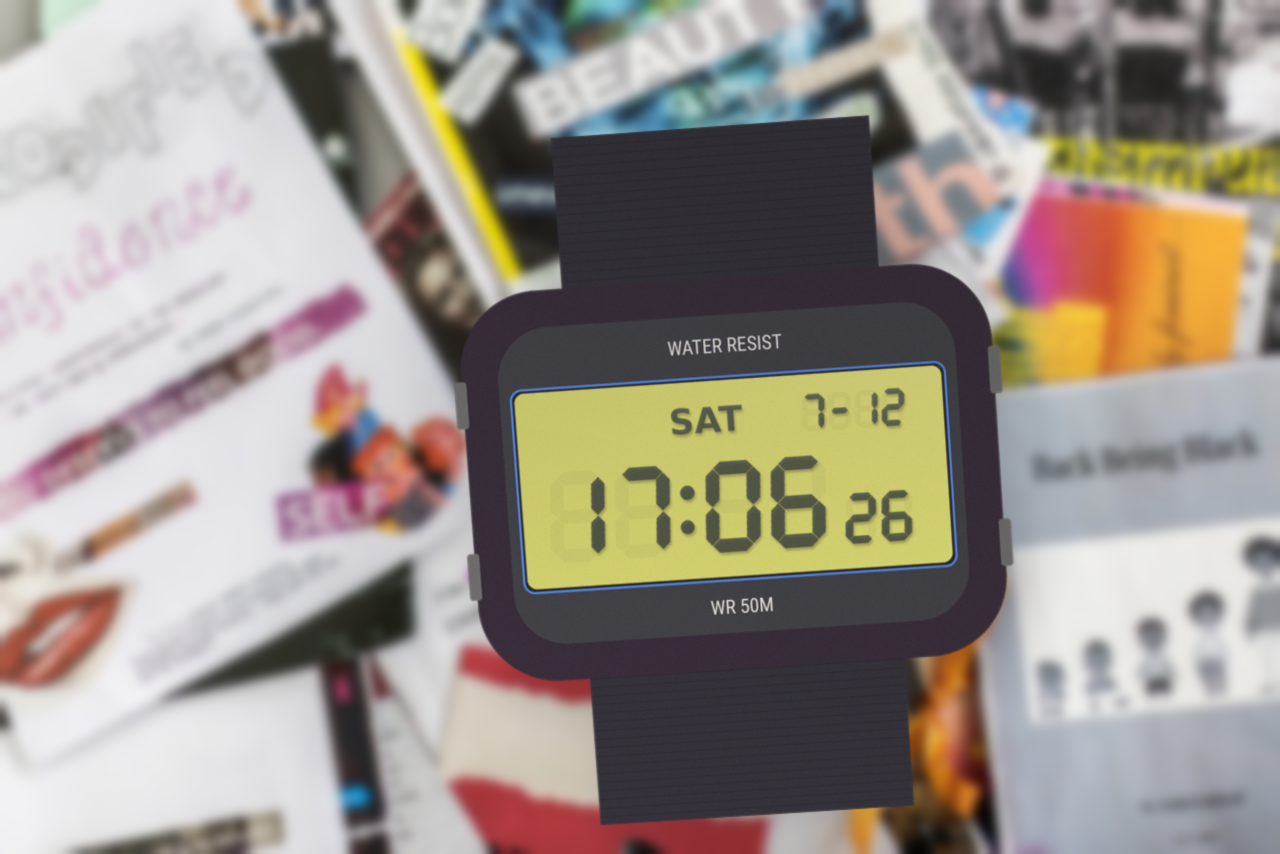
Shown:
T17:06:26
